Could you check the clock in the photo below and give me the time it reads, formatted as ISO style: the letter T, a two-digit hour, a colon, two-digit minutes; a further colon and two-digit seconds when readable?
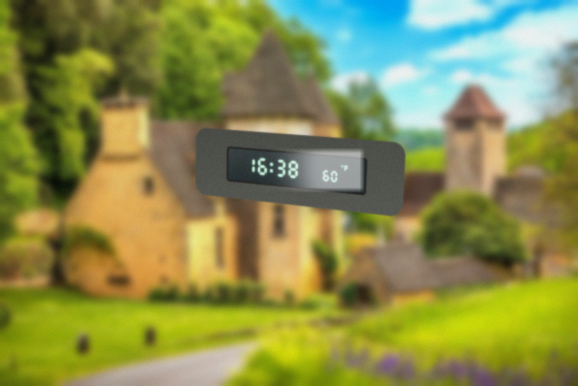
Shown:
T16:38
